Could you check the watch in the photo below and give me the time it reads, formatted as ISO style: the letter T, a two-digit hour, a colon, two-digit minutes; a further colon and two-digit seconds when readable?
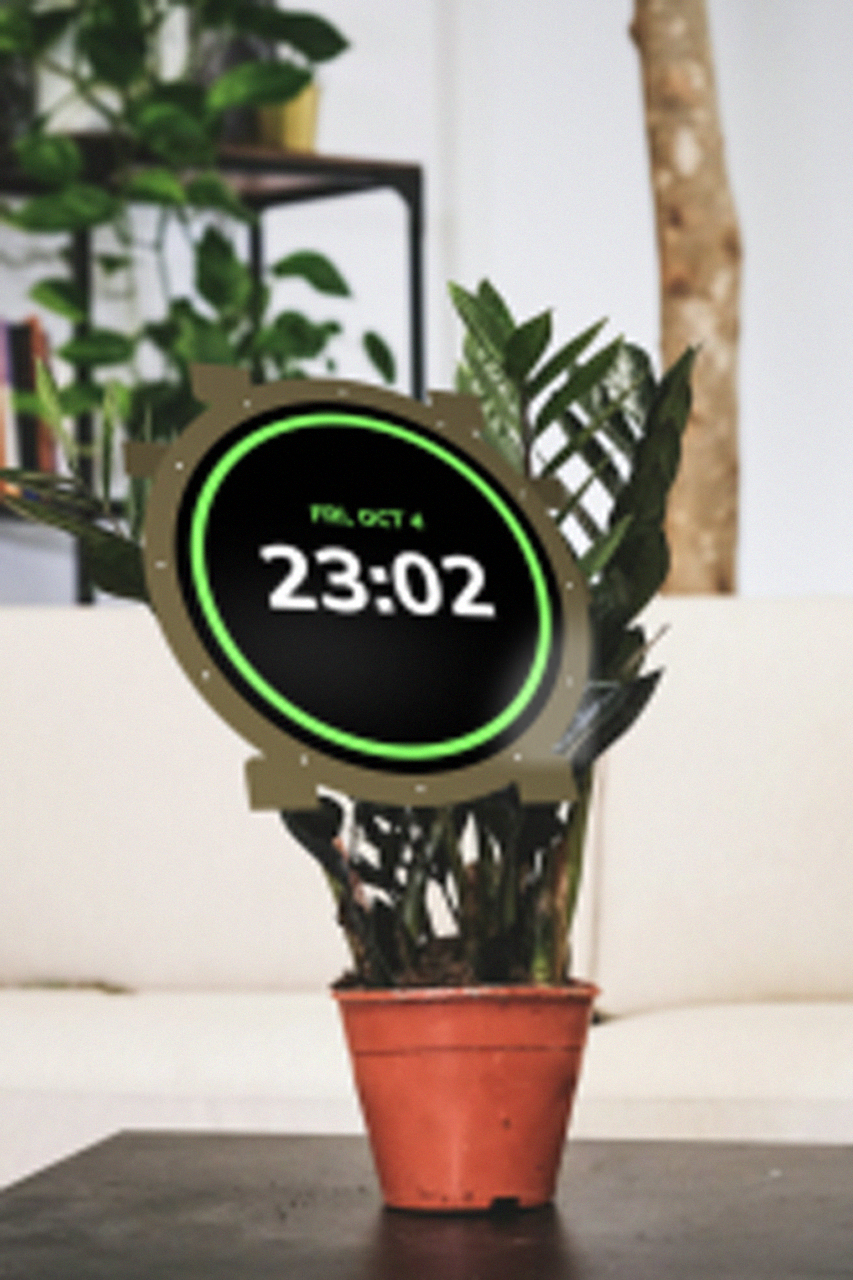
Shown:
T23:02
